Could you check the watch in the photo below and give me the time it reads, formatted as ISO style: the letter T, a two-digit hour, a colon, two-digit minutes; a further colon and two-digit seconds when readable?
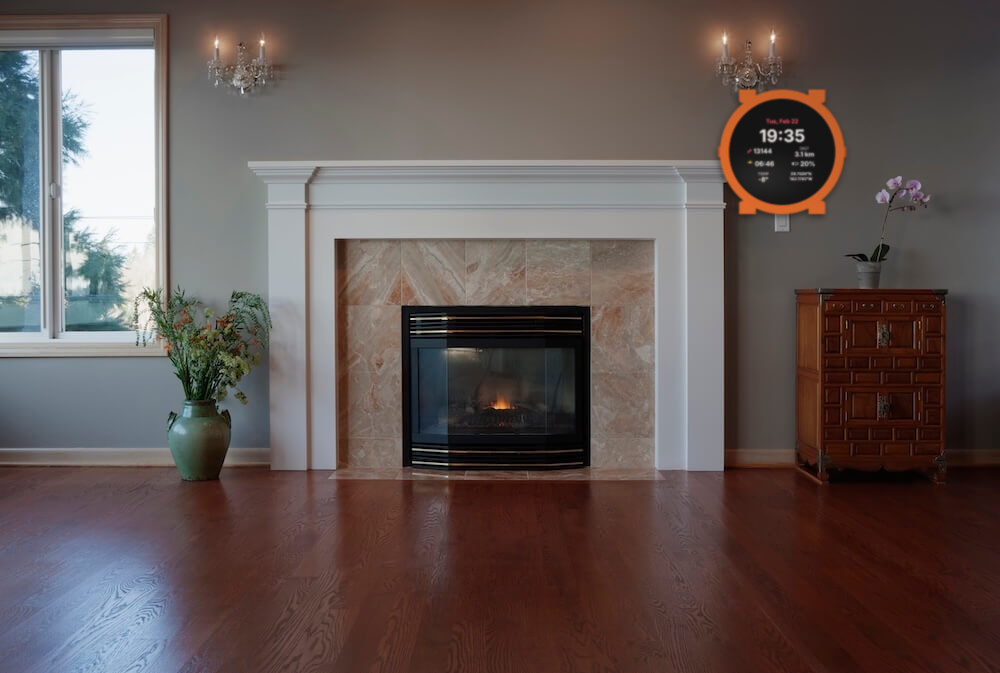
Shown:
T19:35
